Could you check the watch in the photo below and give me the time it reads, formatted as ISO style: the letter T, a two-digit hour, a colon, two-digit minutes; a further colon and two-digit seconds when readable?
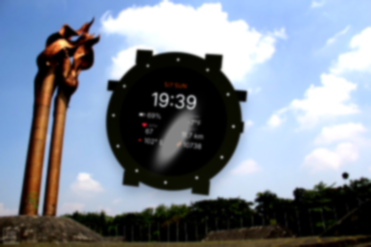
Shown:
T19:39
